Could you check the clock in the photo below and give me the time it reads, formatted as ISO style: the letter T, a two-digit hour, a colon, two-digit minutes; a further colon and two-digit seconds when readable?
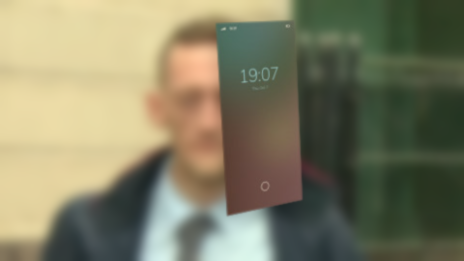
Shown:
T19:07
